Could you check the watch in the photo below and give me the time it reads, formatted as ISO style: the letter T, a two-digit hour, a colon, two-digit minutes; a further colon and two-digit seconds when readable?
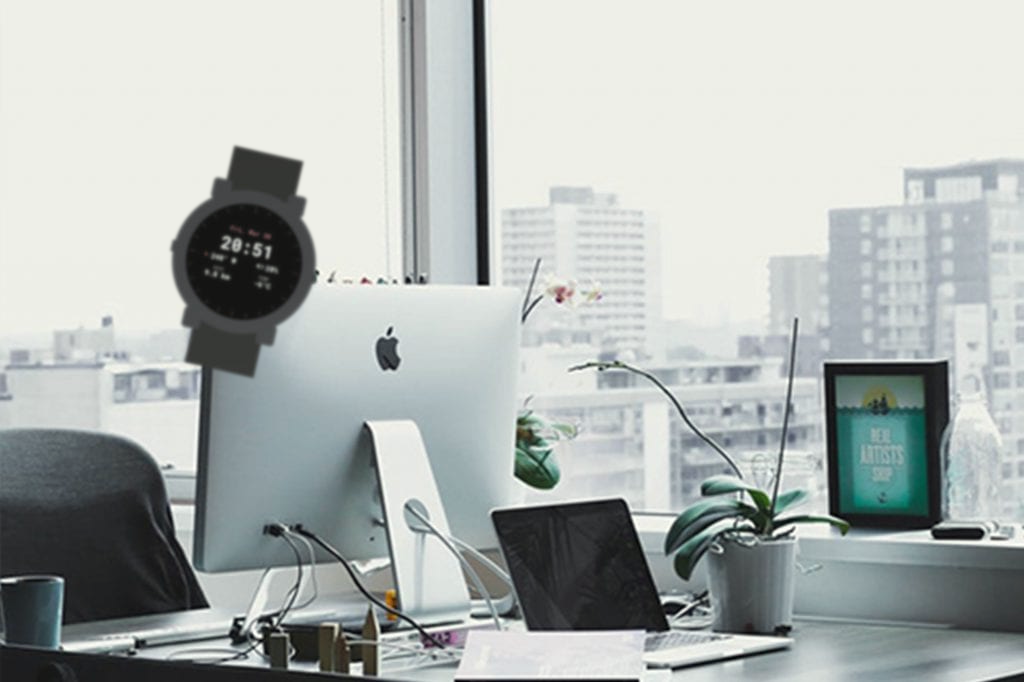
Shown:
T20:51
